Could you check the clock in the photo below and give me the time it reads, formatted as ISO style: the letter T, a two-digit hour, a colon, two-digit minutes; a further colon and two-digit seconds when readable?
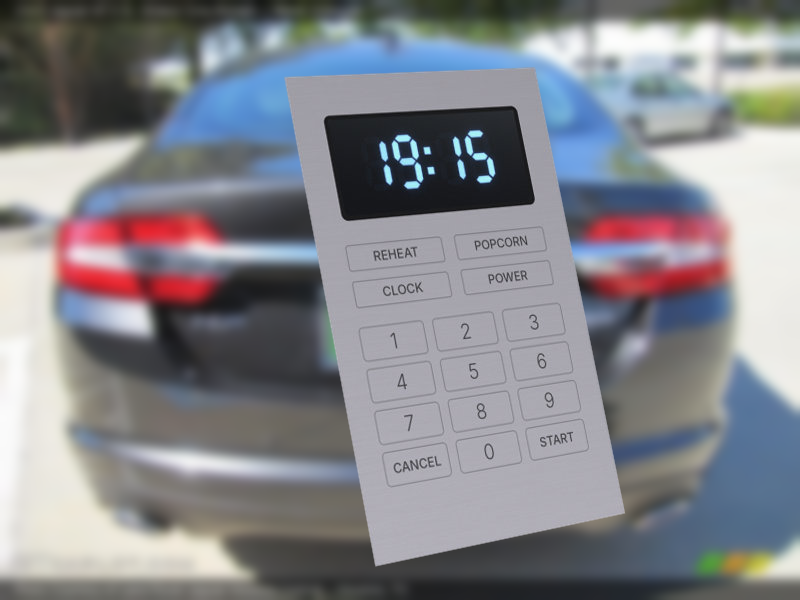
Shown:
T19:15
